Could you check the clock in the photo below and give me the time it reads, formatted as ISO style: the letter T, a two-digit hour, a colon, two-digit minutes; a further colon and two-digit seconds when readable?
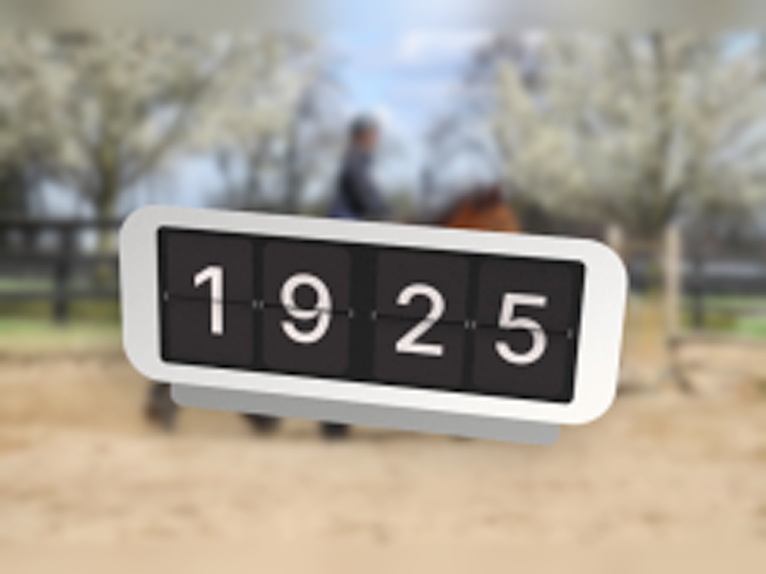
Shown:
T19:25
